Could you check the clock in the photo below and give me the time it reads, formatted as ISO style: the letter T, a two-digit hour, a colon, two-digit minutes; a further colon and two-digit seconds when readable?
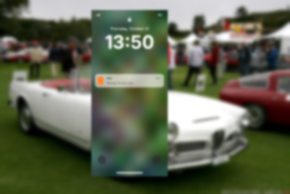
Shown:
T13:50
